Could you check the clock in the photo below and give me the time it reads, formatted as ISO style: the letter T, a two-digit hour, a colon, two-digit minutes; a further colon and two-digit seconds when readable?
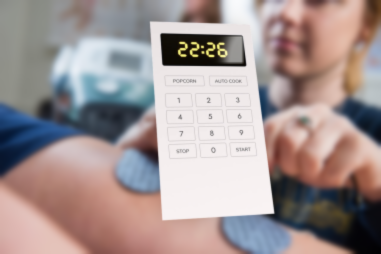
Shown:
T22:26
